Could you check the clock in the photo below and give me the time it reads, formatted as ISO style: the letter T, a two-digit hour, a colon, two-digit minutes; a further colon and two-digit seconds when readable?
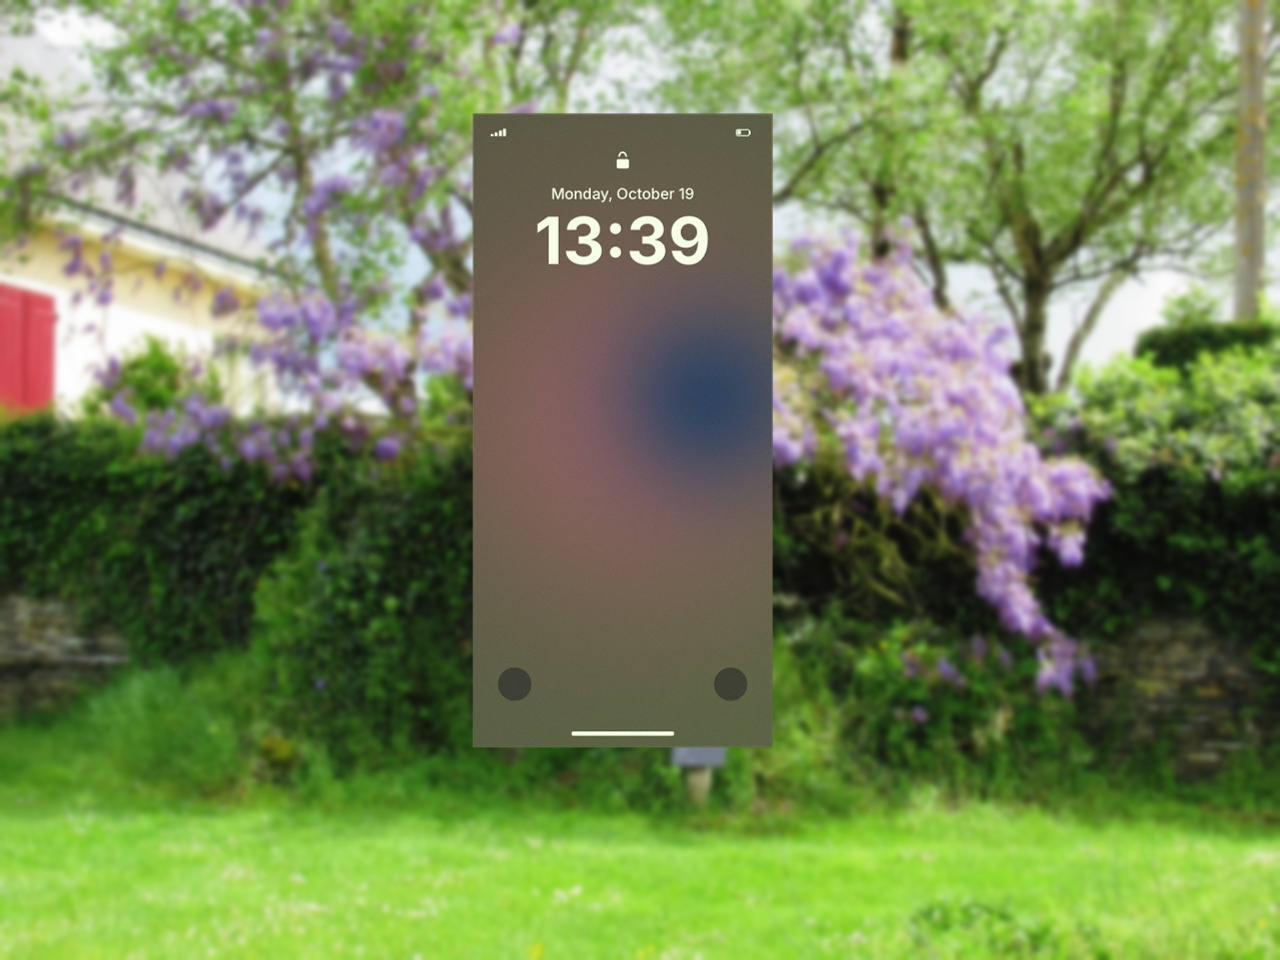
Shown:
T13:39
